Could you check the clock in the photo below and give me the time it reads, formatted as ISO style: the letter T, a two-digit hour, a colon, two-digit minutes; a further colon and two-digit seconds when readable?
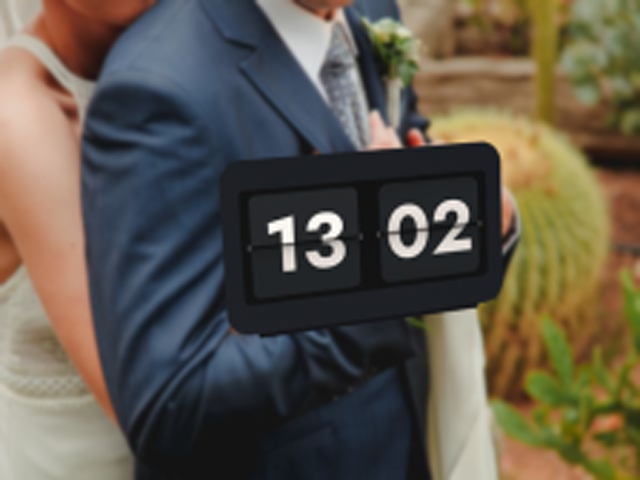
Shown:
T13:02
